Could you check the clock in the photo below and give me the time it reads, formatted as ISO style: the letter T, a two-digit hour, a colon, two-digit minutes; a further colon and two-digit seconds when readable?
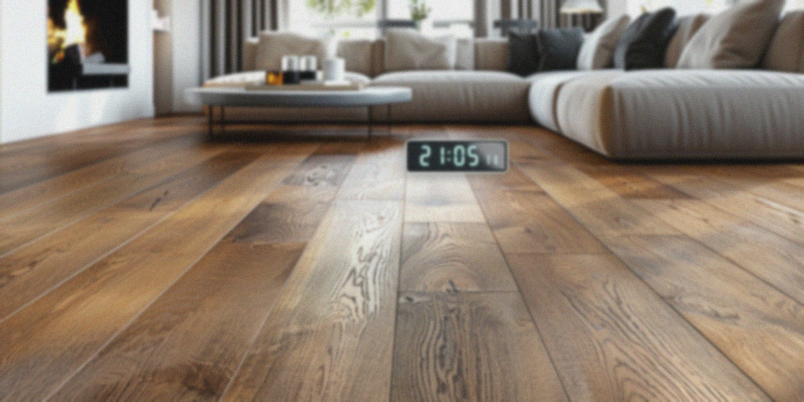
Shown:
T21:05
